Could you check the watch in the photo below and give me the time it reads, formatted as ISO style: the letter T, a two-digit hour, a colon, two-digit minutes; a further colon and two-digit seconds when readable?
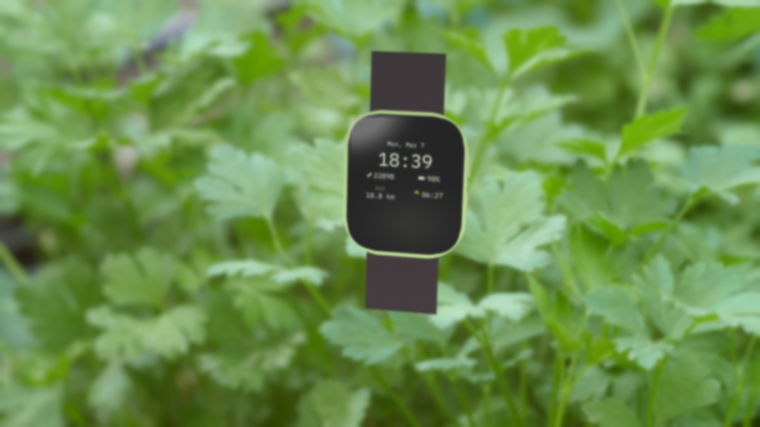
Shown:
T18:39
